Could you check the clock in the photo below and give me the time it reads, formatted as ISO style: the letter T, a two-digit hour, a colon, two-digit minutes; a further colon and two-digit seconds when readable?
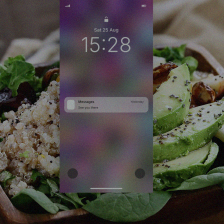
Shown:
T15:28
